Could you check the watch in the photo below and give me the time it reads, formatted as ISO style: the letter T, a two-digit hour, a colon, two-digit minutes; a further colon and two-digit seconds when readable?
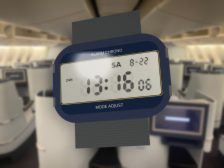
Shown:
T13:16:06
